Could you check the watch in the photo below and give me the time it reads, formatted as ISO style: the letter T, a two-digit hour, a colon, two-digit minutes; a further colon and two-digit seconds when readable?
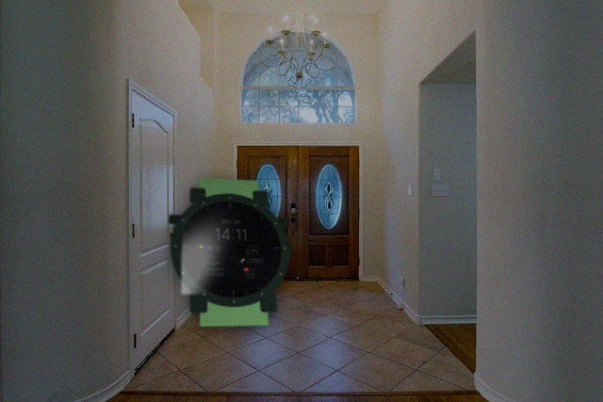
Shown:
T14:11
